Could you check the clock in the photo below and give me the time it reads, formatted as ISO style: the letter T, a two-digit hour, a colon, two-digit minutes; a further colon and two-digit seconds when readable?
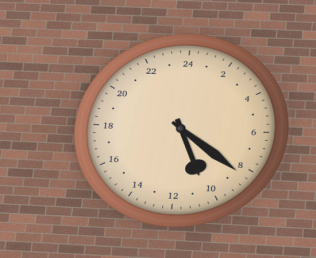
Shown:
T10:21
